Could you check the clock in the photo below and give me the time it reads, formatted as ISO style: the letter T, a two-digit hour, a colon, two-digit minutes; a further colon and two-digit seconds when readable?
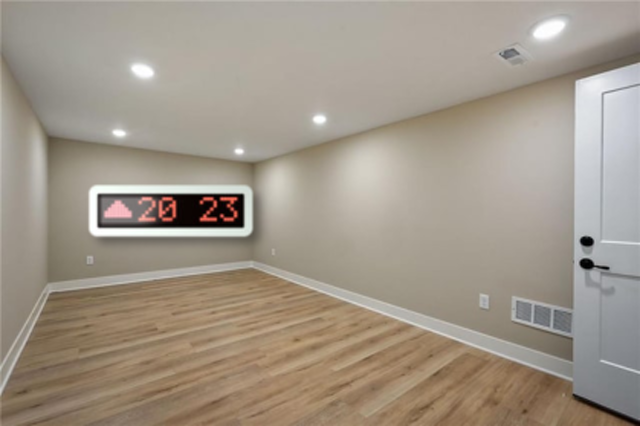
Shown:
T20:23
